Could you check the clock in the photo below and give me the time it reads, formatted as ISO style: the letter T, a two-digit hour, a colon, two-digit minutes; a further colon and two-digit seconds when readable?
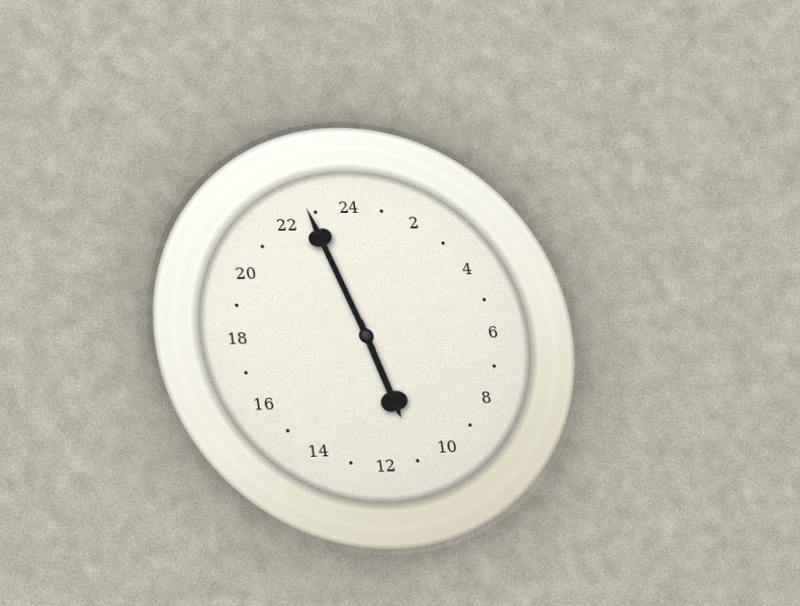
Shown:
T10:57
